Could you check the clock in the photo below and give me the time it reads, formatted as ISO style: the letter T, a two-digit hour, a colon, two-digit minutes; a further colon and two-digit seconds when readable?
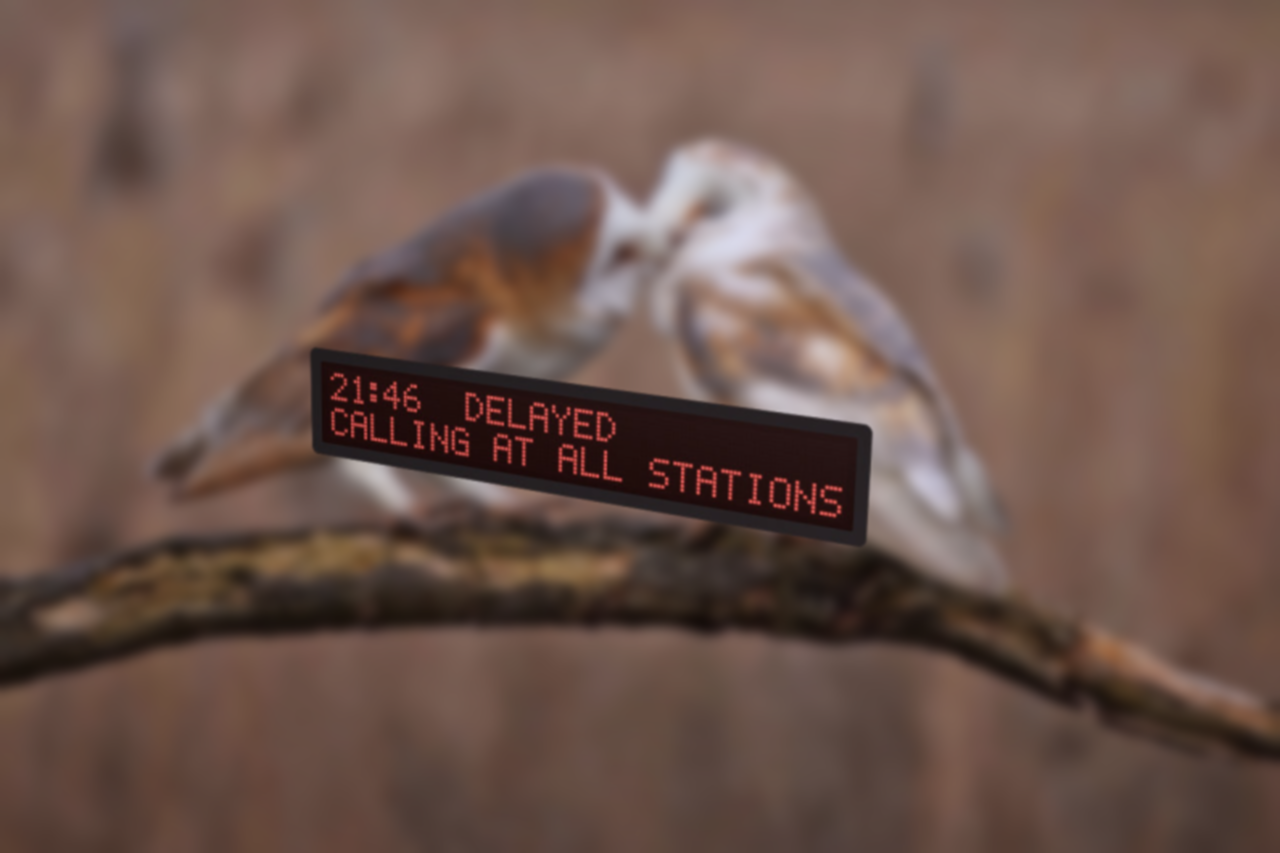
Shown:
T21:46
